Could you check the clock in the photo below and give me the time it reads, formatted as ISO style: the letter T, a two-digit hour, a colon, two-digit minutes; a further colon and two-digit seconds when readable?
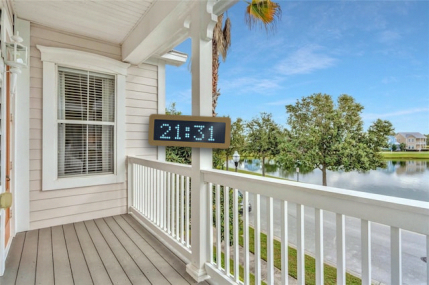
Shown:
T21:31
